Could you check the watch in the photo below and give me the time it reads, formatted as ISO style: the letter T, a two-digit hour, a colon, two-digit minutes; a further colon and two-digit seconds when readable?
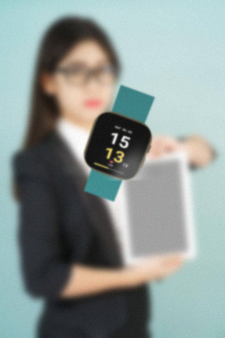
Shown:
T15:13
